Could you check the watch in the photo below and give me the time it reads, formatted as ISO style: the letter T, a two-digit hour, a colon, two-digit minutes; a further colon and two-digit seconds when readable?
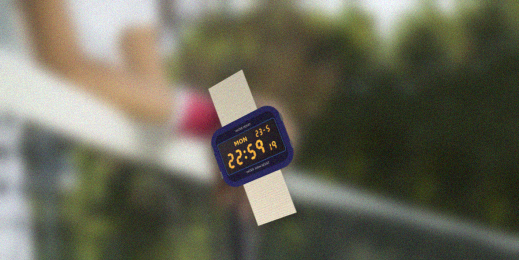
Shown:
T22:59:19
